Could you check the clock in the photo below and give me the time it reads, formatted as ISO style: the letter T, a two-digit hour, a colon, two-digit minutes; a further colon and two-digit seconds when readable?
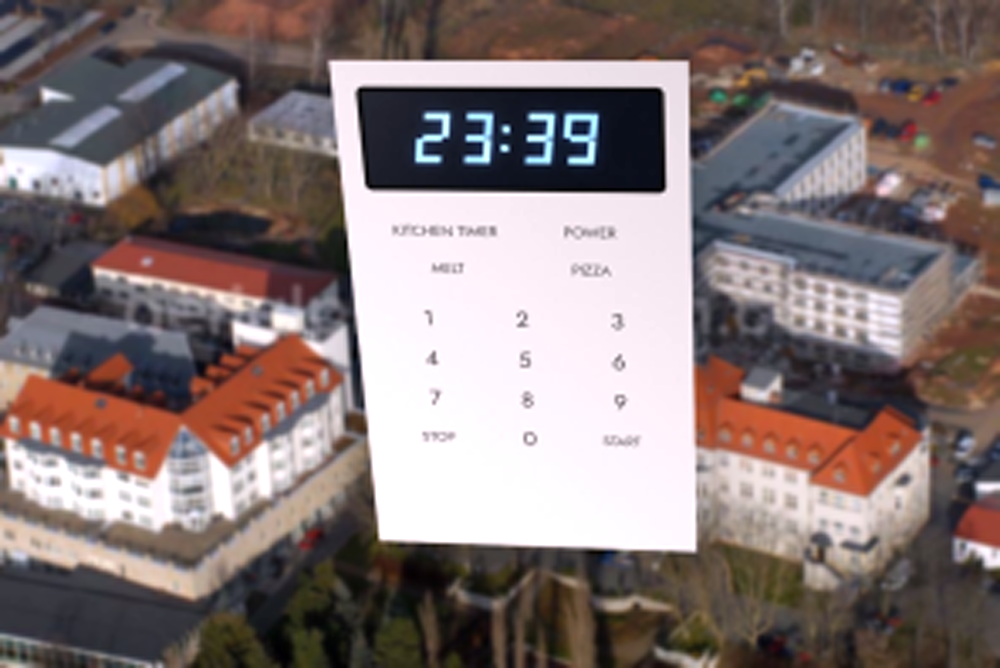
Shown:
T23:39
